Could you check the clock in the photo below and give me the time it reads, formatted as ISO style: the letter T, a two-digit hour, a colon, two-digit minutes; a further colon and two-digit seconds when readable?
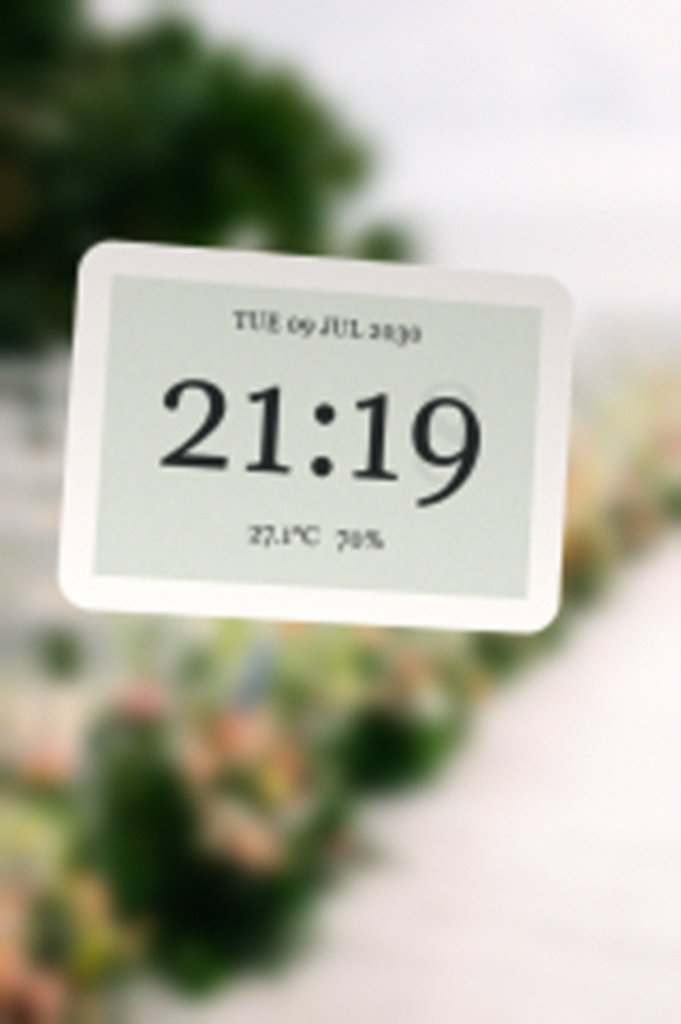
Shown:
T21:19
